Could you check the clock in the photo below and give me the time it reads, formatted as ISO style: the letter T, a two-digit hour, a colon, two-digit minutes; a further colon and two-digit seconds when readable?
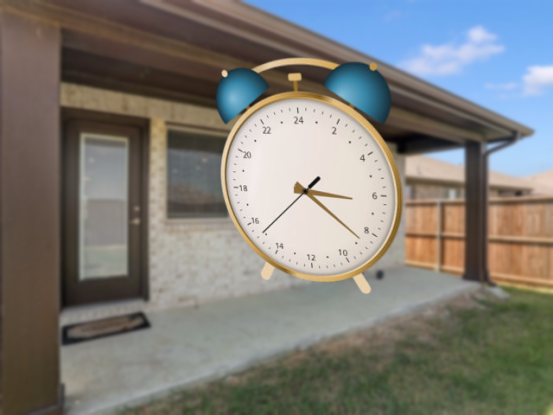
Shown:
T06:21:38
